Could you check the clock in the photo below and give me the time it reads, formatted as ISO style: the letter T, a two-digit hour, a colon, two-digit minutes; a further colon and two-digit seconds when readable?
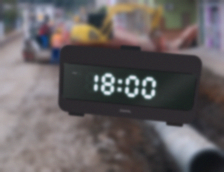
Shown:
T18:00
